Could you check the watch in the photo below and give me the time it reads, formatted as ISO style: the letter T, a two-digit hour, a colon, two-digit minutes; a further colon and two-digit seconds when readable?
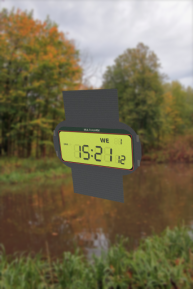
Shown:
T15:21:12
